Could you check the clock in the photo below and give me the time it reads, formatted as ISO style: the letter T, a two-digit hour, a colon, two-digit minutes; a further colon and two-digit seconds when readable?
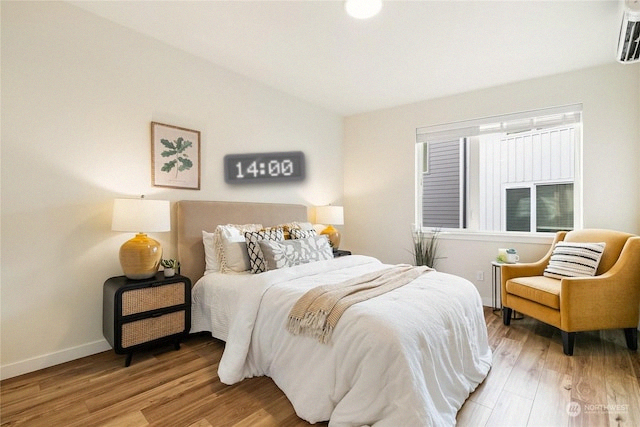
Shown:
T14:00
